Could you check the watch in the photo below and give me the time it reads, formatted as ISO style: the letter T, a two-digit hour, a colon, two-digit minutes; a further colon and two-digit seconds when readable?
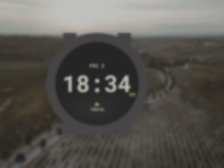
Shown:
T18:34
